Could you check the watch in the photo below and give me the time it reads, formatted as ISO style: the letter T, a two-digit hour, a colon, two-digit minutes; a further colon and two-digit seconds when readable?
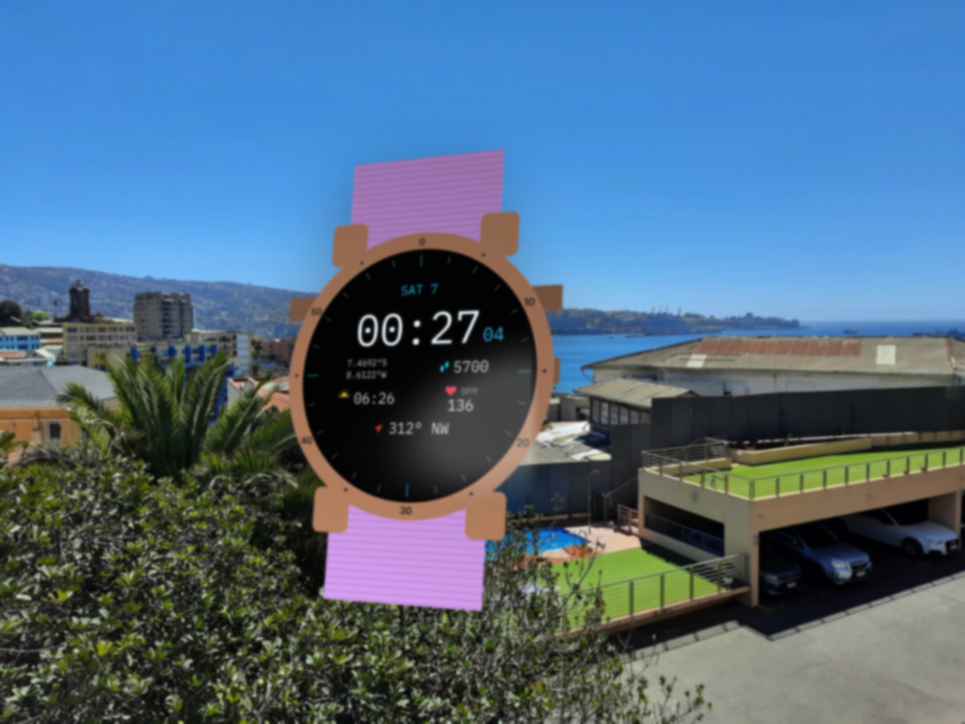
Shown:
T00:27:04
